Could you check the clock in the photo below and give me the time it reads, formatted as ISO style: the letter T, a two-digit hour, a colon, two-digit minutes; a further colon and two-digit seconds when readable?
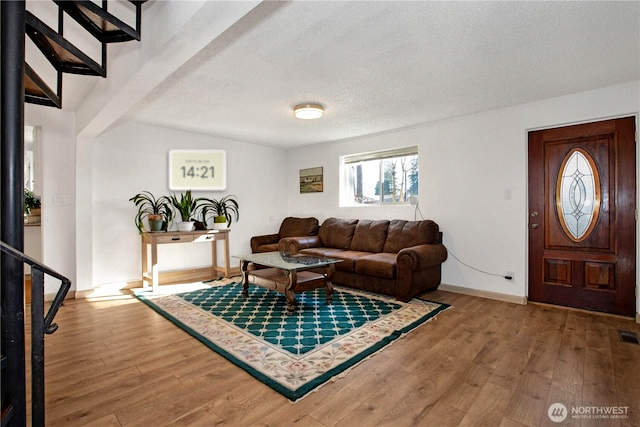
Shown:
T14:21
